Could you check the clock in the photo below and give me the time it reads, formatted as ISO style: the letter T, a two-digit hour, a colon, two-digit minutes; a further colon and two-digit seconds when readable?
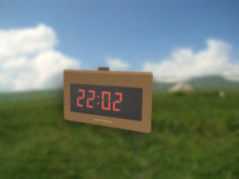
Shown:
T22:02
